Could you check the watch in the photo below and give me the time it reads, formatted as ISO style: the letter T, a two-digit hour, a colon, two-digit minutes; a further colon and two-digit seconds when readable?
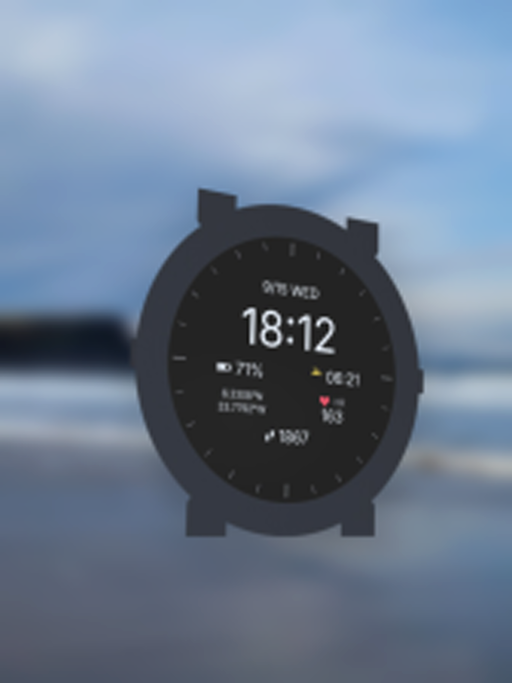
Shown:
T18:12
